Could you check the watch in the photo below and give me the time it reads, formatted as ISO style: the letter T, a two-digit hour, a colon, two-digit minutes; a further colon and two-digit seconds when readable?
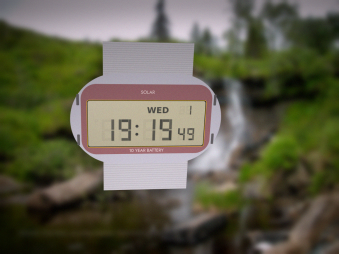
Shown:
T19:19:49
